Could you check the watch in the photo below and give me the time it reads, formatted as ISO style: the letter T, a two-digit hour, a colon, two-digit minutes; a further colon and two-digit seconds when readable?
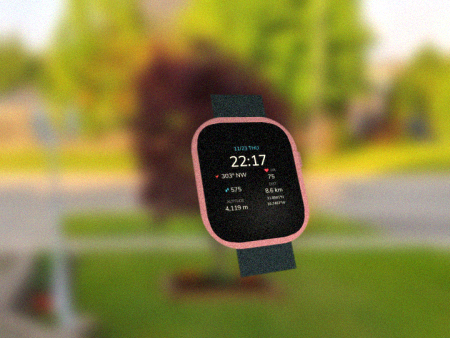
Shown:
T22:17
